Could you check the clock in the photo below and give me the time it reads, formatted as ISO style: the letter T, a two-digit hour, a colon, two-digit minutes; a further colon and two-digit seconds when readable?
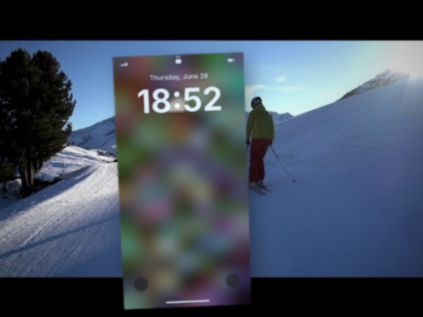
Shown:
T18:52
